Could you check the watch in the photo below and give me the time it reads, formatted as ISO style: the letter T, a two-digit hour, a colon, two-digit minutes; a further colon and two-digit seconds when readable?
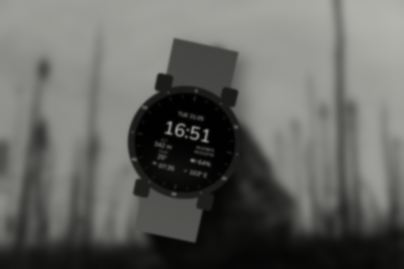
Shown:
T16:51
